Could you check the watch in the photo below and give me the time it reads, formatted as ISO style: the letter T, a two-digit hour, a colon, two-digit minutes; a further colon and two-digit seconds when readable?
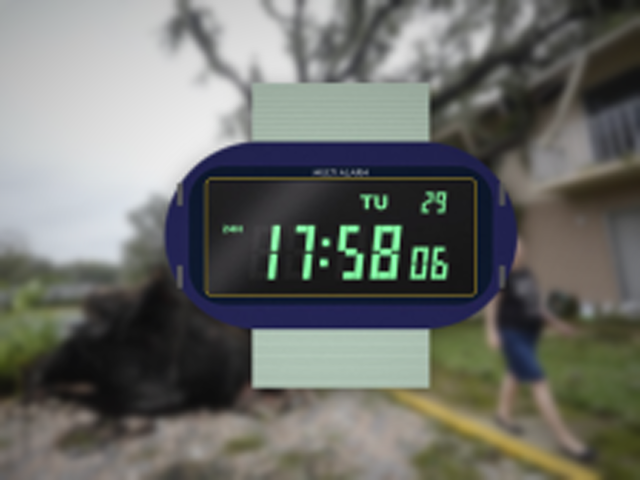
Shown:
T17:58:06
